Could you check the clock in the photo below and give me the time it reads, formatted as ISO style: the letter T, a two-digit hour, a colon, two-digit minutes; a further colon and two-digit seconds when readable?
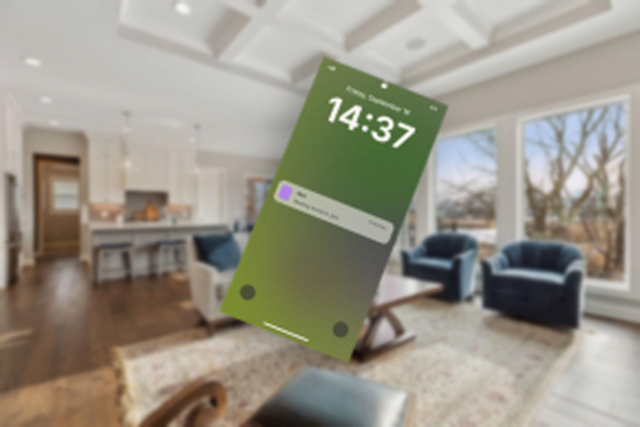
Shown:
T14:37
